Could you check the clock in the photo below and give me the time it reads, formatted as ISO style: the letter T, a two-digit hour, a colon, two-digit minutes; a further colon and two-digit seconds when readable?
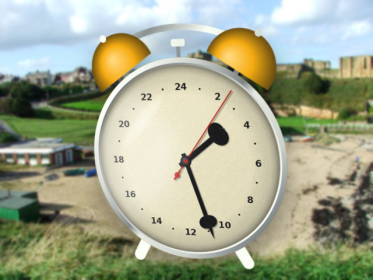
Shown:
T03:27:06
